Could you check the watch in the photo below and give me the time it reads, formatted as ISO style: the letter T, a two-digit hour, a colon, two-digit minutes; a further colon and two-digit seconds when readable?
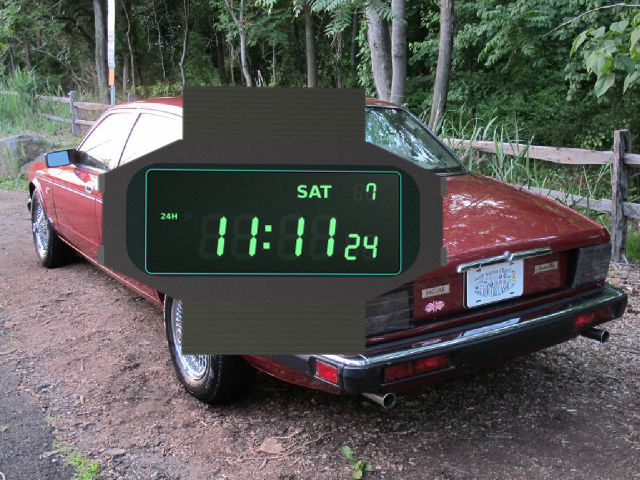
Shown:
T11:11:24
